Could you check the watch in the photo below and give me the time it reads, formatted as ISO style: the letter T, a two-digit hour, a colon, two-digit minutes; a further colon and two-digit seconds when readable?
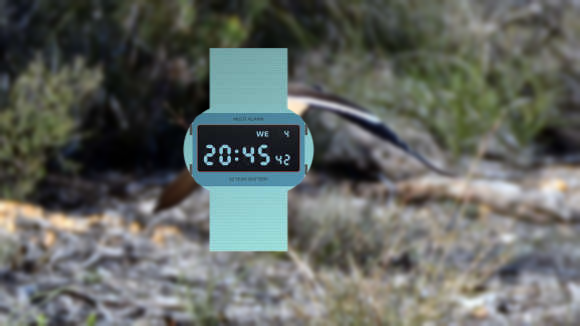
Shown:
T20:45:42
